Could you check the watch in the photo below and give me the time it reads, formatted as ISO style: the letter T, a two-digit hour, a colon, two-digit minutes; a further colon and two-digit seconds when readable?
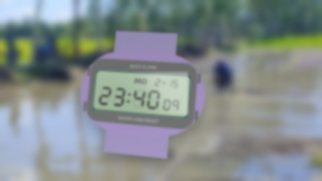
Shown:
T23:40
